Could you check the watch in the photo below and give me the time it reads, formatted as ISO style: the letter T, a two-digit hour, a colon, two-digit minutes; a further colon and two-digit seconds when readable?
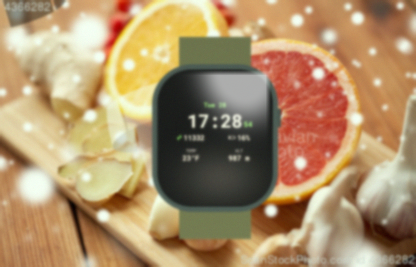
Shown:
T17:28
